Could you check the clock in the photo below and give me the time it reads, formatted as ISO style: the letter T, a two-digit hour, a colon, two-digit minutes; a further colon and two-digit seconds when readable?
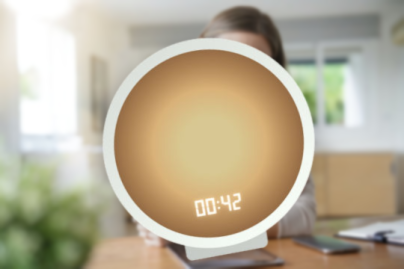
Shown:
T00:42
